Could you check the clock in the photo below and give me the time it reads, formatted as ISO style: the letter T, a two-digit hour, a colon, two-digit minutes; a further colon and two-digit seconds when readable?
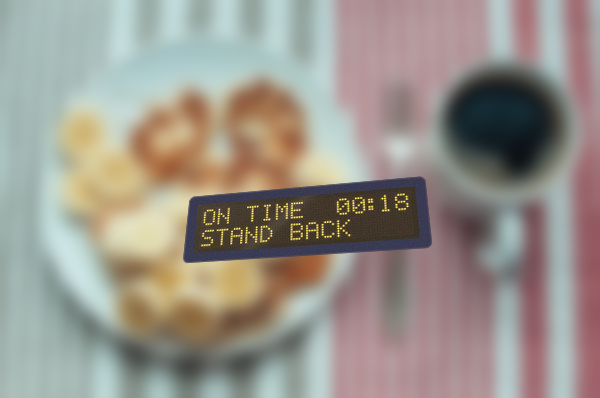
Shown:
T00:18
